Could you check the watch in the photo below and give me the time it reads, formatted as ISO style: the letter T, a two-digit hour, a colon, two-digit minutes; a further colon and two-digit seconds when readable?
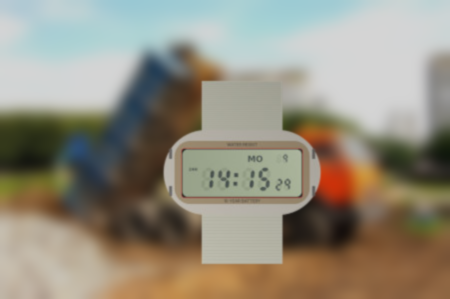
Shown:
T14:15:29
